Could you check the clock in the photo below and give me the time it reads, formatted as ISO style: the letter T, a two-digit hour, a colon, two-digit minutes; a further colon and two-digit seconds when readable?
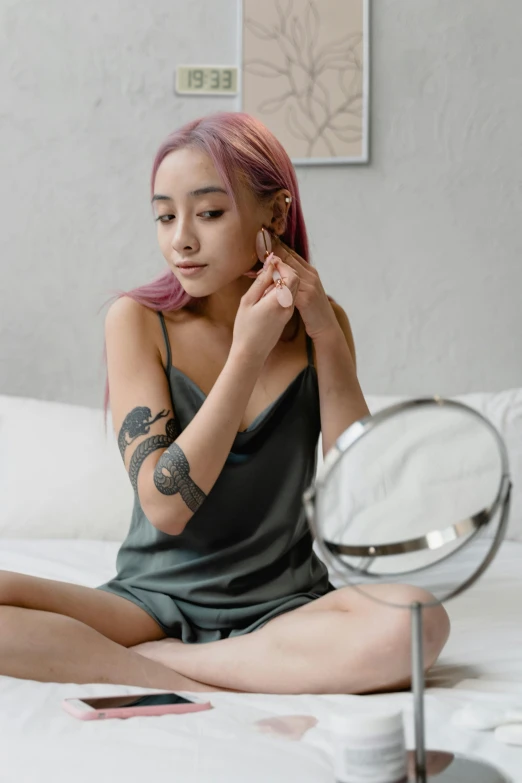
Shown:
T19:33
